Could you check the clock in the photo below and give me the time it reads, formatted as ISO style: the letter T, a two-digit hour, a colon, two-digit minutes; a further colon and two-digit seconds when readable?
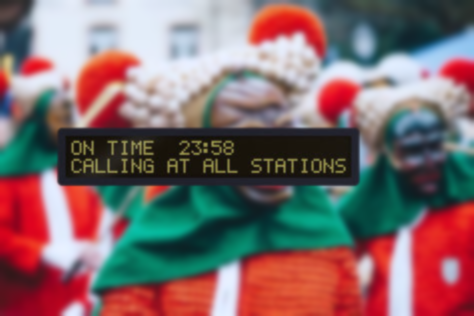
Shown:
T23:58
